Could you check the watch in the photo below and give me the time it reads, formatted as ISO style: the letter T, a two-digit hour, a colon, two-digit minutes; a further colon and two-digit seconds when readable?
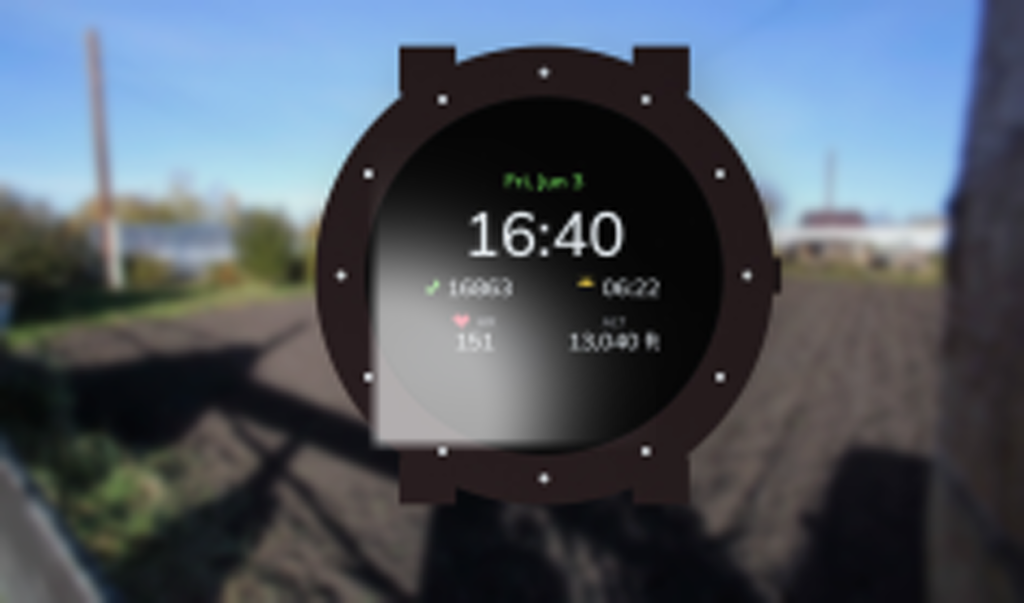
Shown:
T16:40
